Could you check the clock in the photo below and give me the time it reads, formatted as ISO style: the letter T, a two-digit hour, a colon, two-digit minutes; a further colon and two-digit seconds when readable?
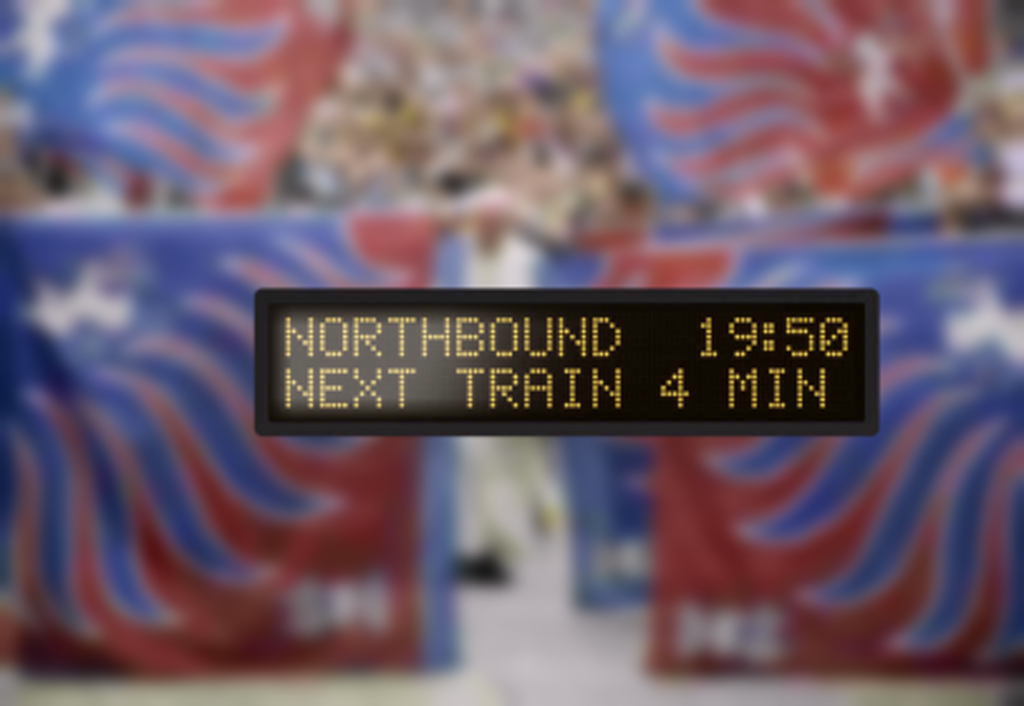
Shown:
T19:50
